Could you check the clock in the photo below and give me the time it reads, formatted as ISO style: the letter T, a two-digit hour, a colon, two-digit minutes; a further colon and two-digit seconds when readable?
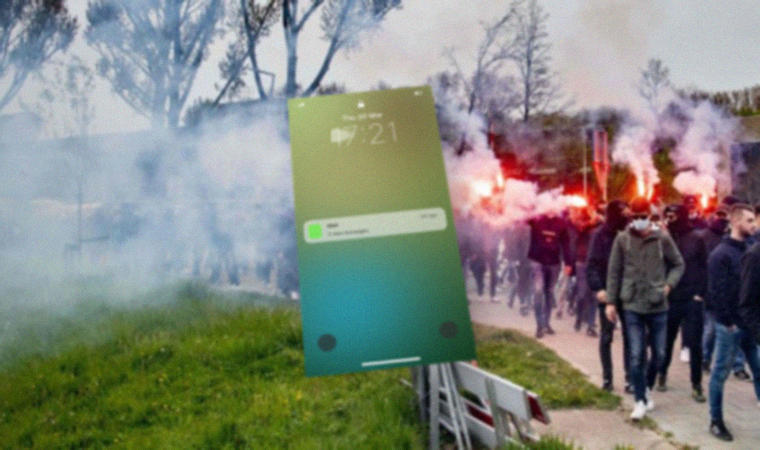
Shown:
T17:21
